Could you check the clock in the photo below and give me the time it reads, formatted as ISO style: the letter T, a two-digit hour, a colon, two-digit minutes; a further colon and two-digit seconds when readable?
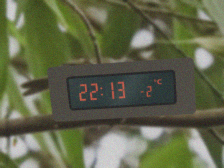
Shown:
T22:13
